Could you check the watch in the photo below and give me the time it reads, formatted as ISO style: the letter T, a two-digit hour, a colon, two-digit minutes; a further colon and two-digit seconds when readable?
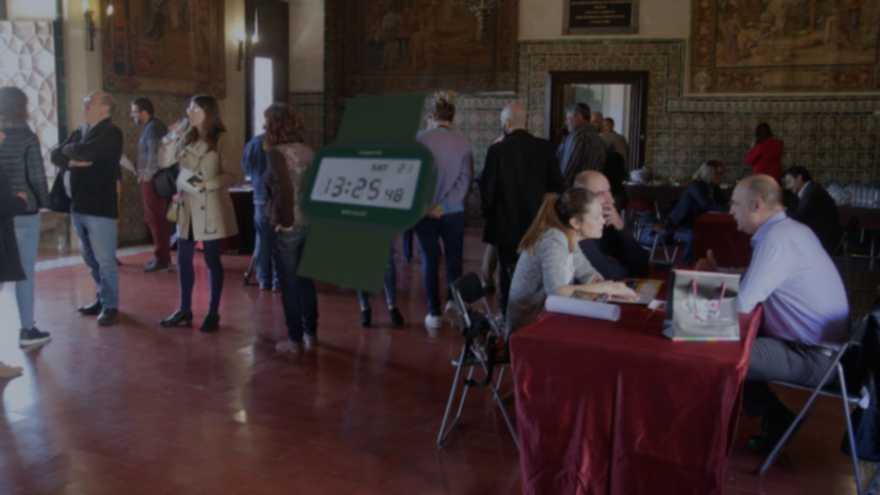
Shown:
T13:25:48
